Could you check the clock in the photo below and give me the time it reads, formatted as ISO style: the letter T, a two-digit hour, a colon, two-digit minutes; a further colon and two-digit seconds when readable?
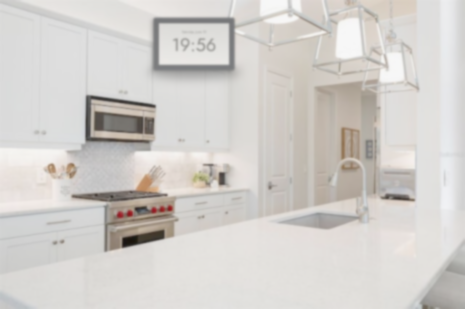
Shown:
T19:56
